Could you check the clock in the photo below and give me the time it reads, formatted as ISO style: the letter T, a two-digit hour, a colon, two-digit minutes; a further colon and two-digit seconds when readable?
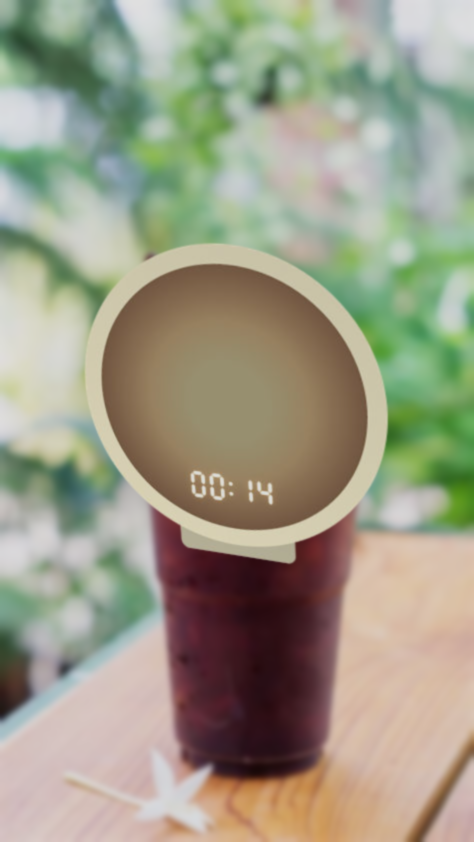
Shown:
T00:14
